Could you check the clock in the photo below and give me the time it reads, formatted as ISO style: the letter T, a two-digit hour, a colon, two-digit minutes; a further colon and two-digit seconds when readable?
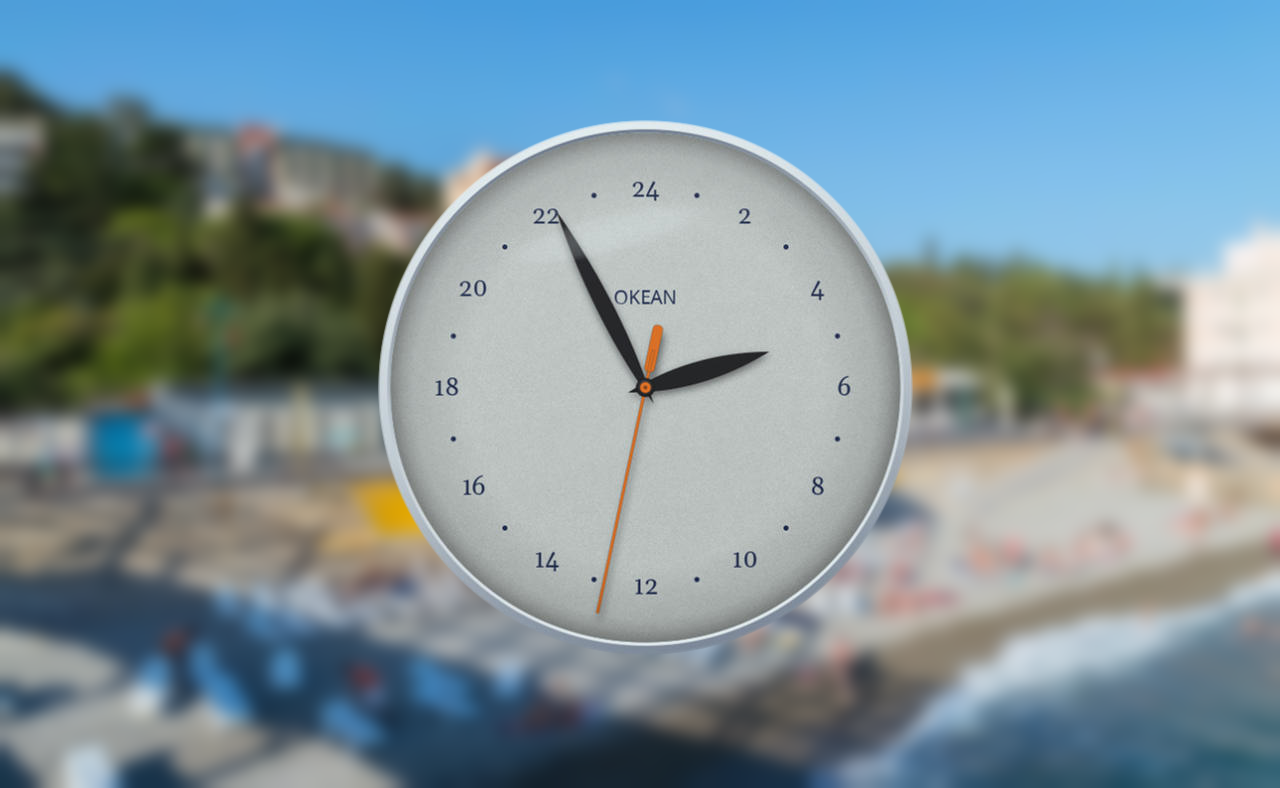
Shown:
T04:55:32
